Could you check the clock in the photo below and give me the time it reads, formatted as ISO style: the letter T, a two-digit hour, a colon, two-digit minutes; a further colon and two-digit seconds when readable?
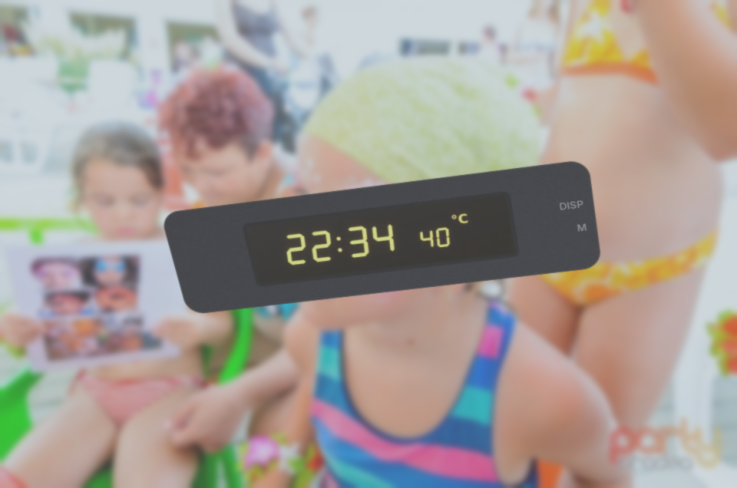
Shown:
T22:34
